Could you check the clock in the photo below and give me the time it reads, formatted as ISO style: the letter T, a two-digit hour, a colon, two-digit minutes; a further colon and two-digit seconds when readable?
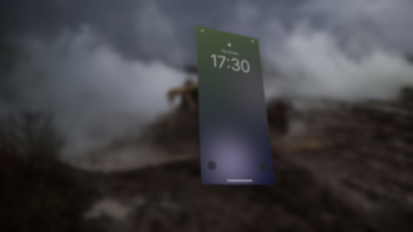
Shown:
T17:30
